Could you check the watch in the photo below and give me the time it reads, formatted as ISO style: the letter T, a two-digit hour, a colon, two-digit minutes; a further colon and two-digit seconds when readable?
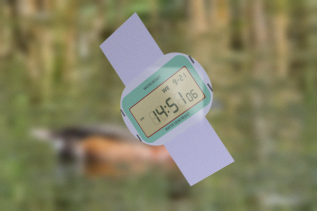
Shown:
T14:51:06
